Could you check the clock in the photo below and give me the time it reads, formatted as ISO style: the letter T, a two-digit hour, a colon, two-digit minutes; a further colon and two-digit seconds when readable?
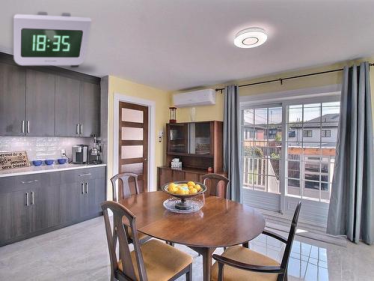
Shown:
T18:35
